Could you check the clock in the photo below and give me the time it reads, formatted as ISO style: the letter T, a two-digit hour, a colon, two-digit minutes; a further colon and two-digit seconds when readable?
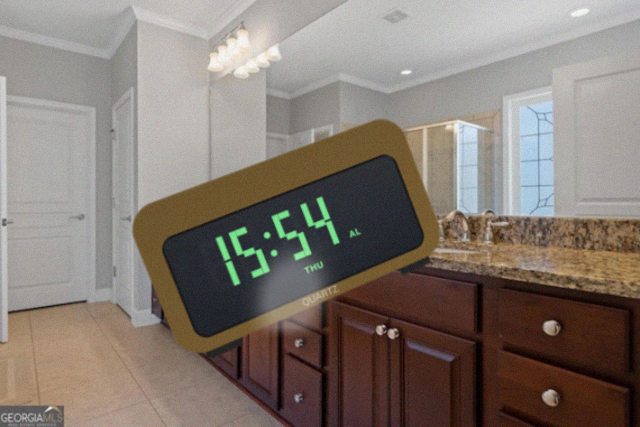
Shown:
T15:54
